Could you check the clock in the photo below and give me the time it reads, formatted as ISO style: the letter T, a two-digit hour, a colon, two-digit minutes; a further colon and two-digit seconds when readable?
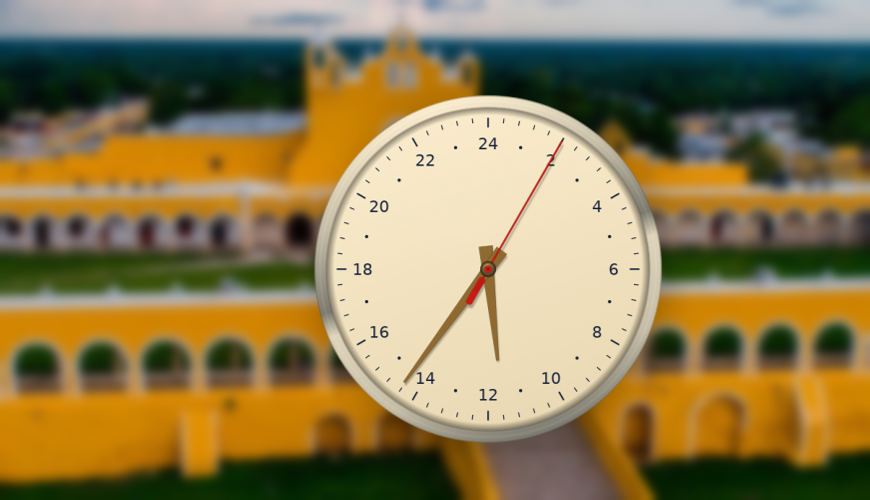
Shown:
T11:36:05
